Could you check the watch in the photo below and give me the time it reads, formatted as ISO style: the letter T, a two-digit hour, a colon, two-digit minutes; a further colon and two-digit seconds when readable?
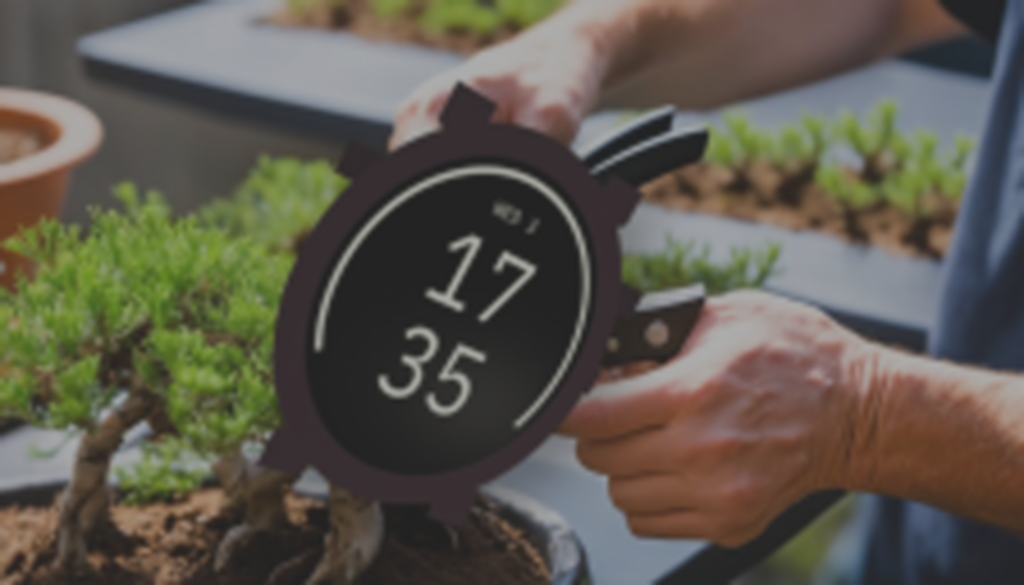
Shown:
T17:35
